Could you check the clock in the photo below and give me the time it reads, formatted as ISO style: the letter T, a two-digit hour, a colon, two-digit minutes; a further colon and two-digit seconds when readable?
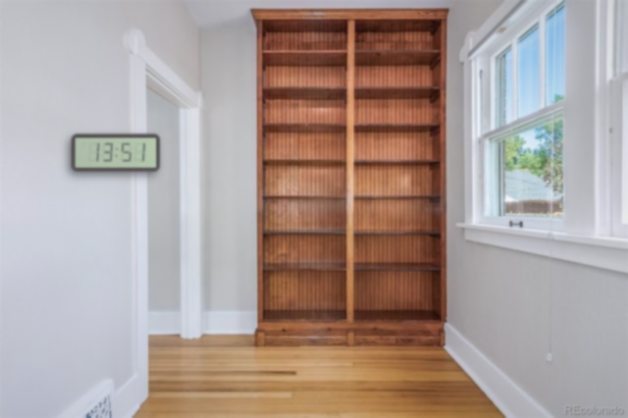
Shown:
T13:51
